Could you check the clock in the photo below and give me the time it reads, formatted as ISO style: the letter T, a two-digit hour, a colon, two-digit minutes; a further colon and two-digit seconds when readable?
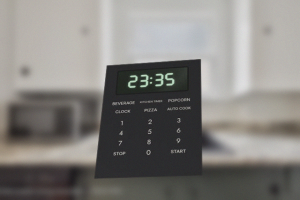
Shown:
T23:35
